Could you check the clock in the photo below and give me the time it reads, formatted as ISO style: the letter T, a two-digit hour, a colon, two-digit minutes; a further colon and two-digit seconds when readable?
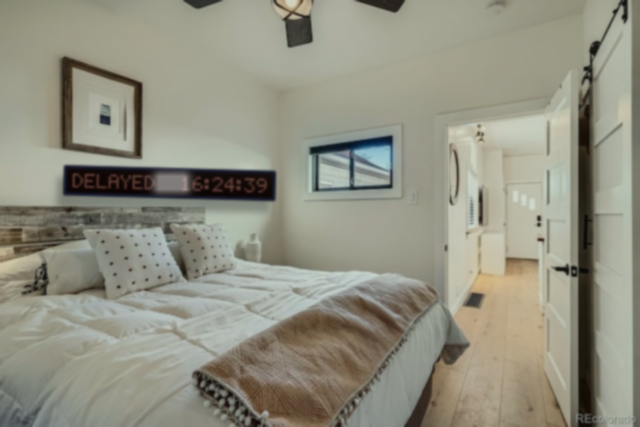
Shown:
T16:24:39
